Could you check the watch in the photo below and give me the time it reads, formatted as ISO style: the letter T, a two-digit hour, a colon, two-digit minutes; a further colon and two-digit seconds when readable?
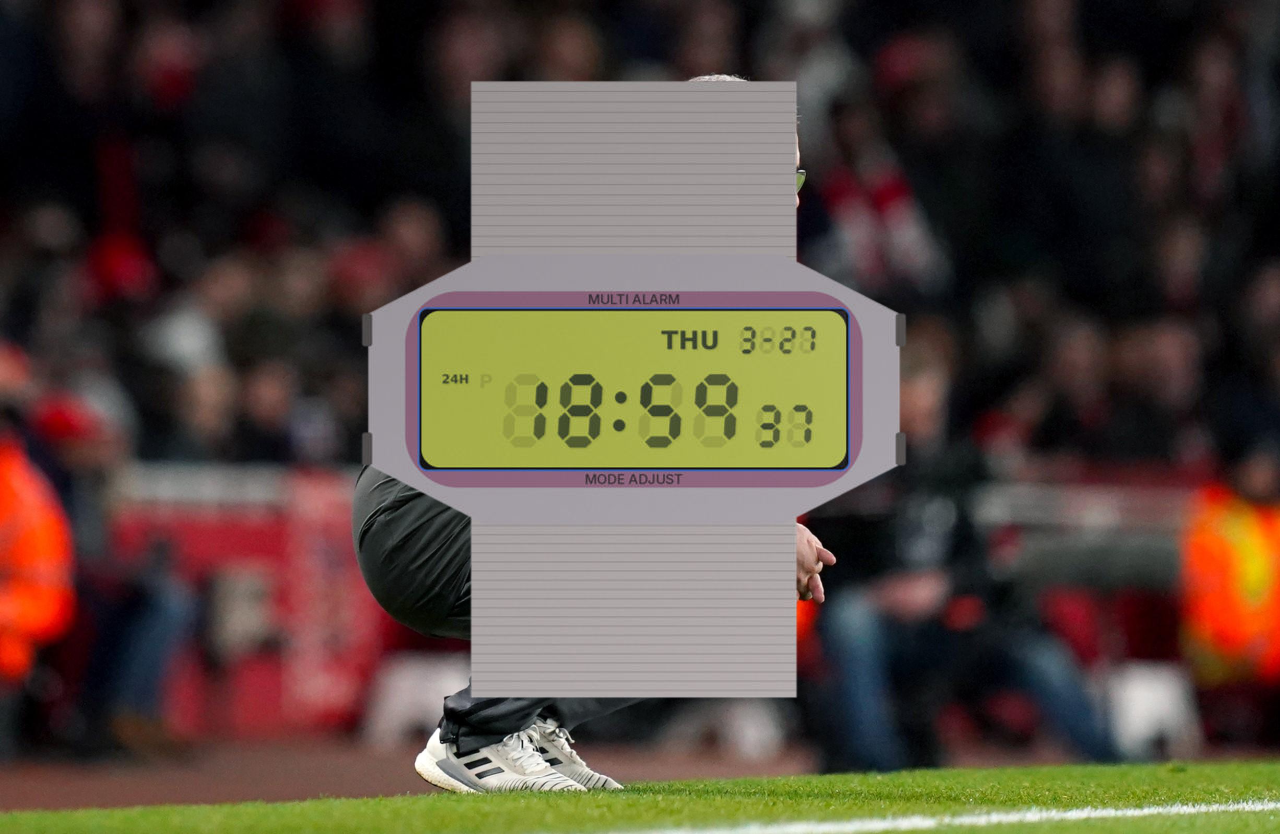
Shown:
T18:59:37
